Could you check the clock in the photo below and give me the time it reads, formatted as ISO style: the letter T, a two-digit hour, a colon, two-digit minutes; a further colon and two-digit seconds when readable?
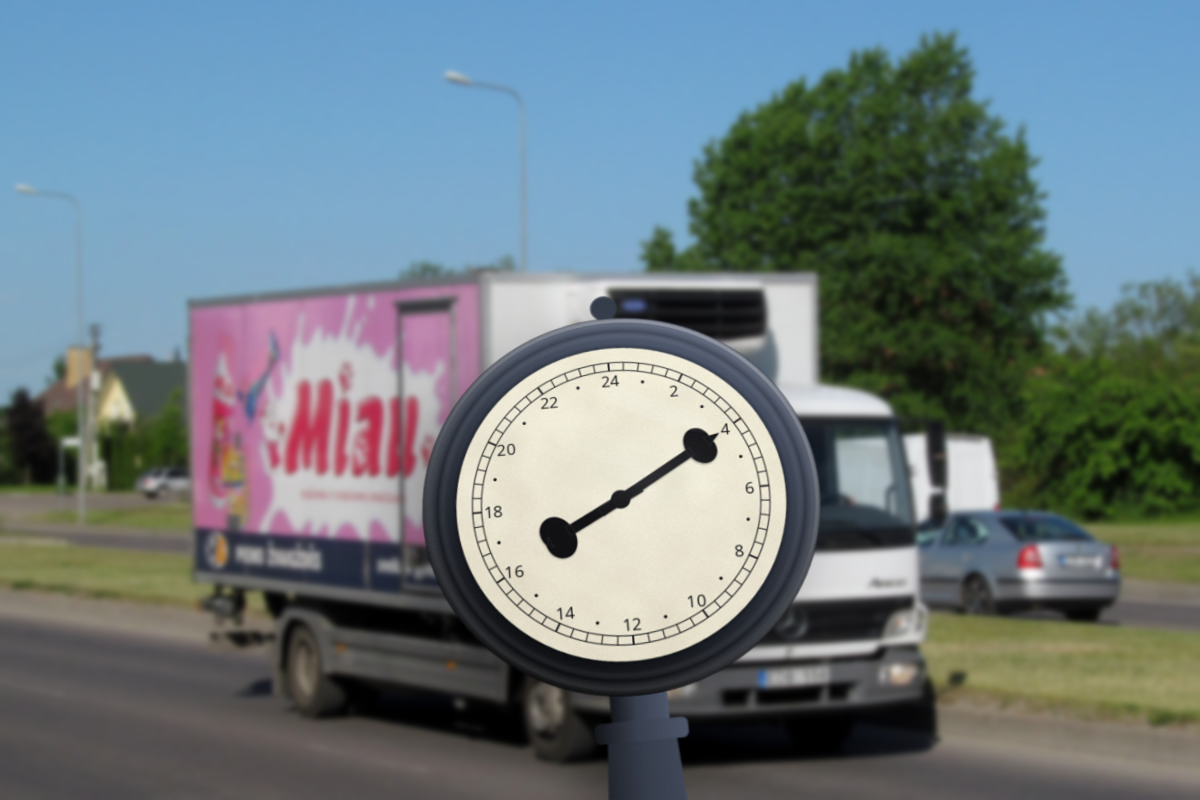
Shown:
T16:10
